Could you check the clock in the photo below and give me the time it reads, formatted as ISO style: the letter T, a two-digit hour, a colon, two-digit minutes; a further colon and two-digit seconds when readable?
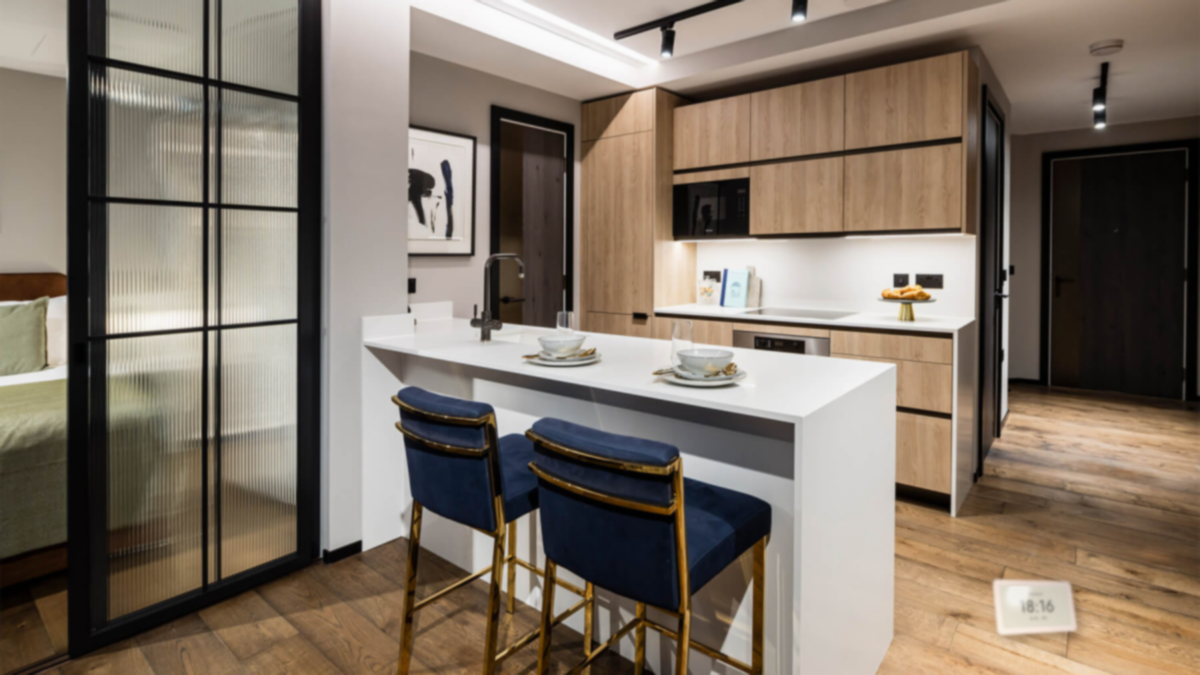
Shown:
T18:16
